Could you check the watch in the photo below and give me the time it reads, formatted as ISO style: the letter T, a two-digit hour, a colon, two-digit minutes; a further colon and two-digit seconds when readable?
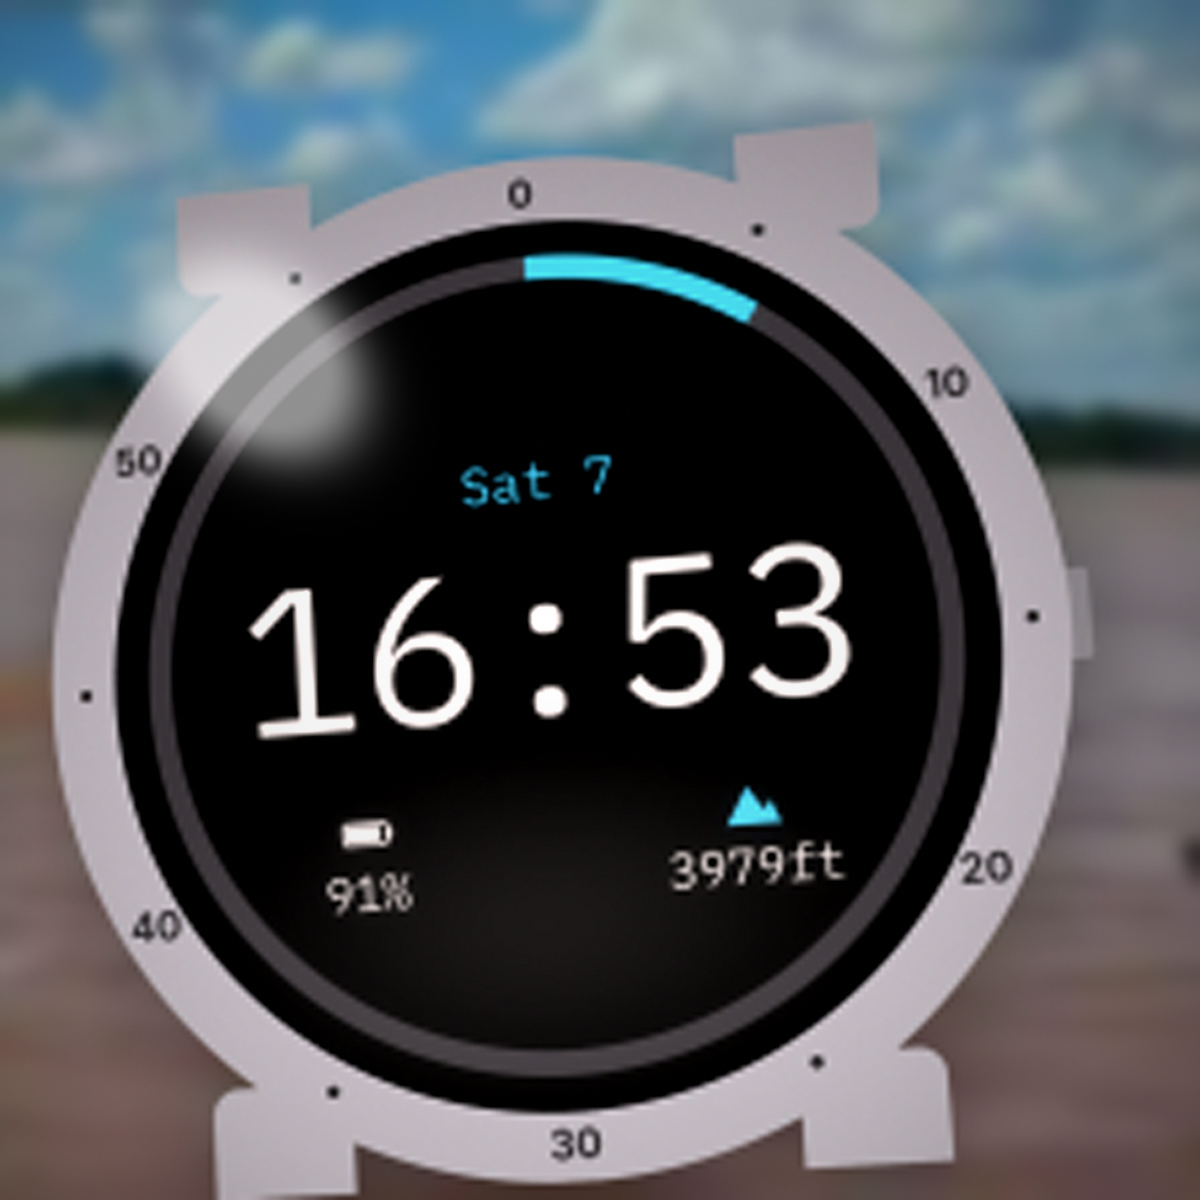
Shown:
T16:53
